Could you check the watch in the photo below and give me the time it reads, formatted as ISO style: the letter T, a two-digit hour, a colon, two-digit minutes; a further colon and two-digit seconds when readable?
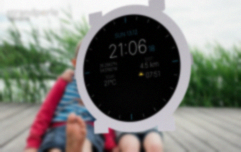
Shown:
T21:06
